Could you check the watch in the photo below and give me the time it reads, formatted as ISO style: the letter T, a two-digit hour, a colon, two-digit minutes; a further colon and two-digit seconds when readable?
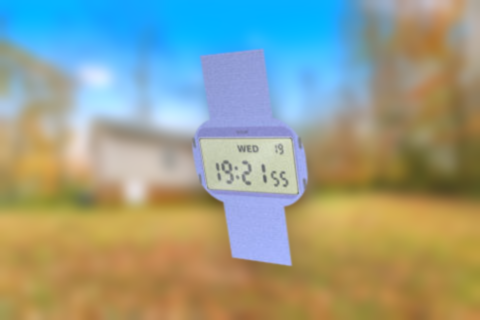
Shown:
T19:21:55
